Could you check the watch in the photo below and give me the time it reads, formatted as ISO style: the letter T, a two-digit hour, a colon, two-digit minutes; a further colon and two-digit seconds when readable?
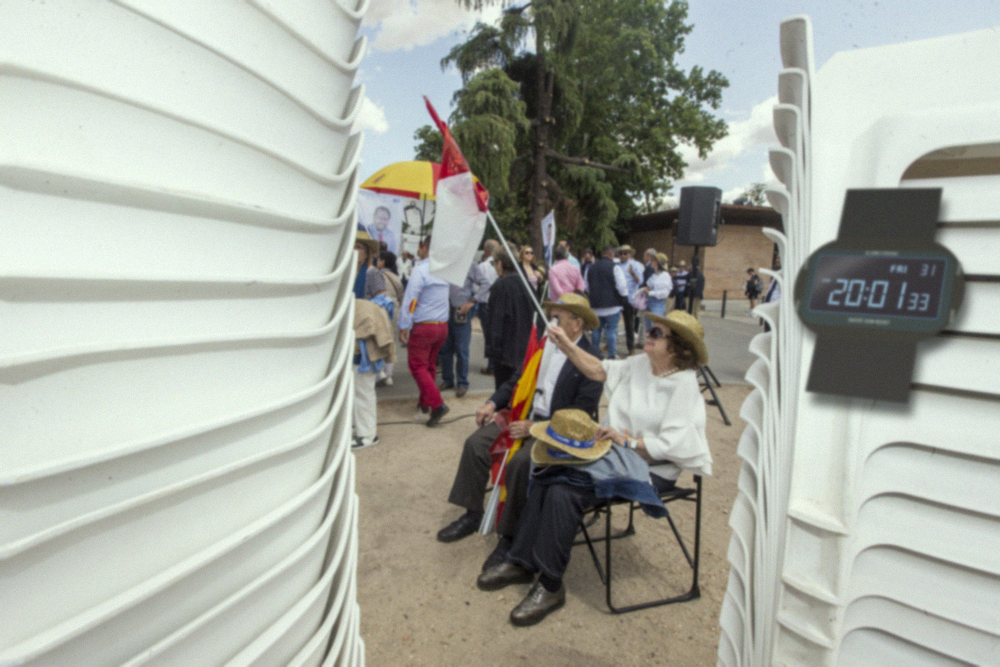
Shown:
T20:01:33
